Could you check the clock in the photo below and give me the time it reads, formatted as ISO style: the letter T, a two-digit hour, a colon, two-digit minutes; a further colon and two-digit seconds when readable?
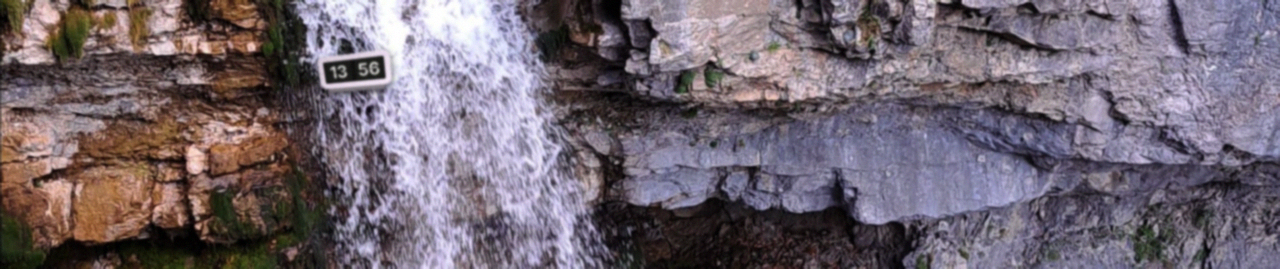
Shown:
T13:56
